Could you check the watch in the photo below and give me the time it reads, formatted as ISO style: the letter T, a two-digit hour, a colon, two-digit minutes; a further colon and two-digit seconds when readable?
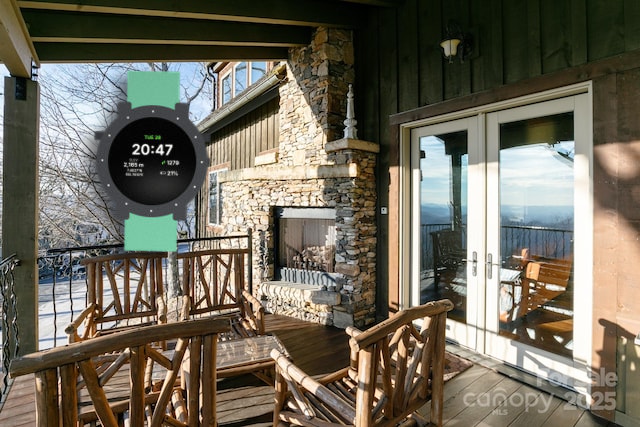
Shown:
T20:47
